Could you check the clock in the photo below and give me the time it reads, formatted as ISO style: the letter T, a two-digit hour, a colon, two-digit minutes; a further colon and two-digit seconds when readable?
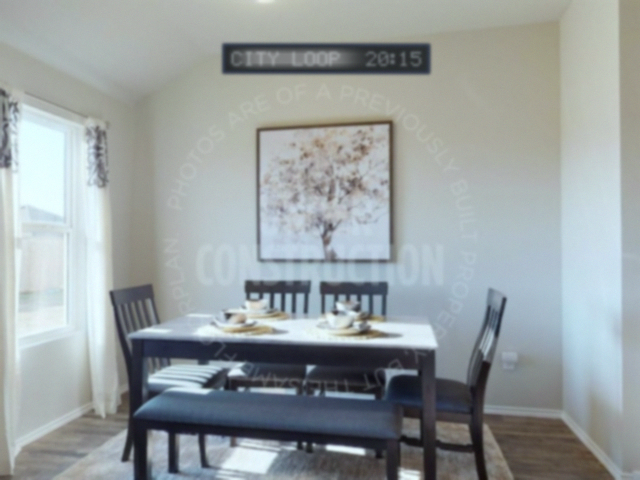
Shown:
T20:15
